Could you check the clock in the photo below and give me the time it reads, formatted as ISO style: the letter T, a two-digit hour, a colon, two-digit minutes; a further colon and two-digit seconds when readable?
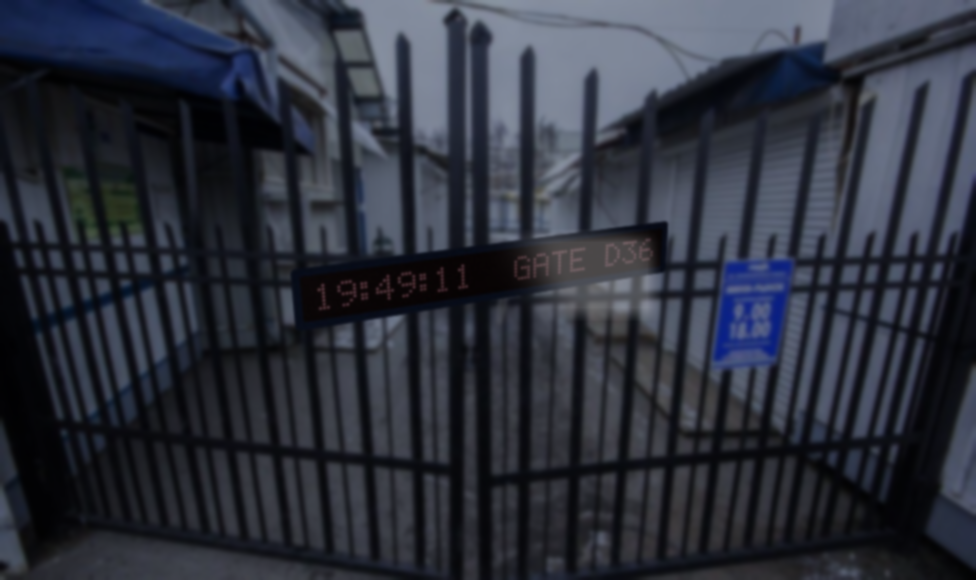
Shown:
T19:49:11
